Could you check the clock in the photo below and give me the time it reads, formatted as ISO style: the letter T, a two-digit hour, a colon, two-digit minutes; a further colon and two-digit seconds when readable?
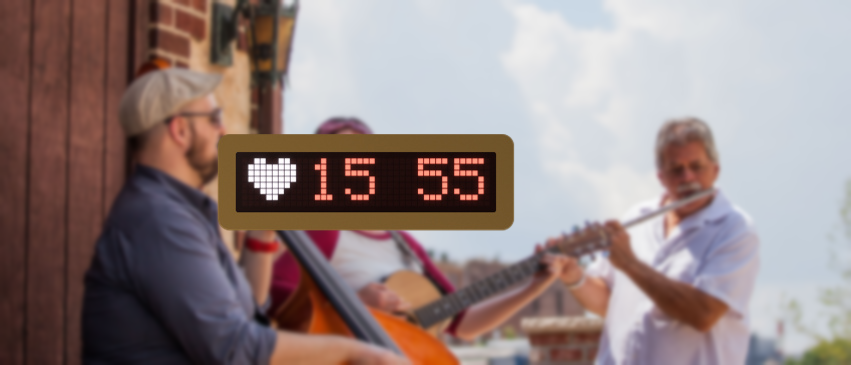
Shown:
T15:55
